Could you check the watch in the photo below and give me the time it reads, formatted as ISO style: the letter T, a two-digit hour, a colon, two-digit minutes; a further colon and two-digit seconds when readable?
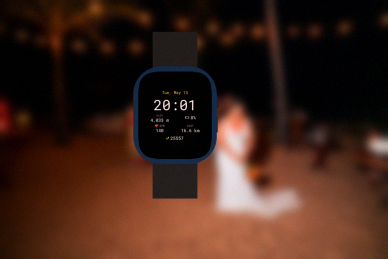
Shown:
T20:01
